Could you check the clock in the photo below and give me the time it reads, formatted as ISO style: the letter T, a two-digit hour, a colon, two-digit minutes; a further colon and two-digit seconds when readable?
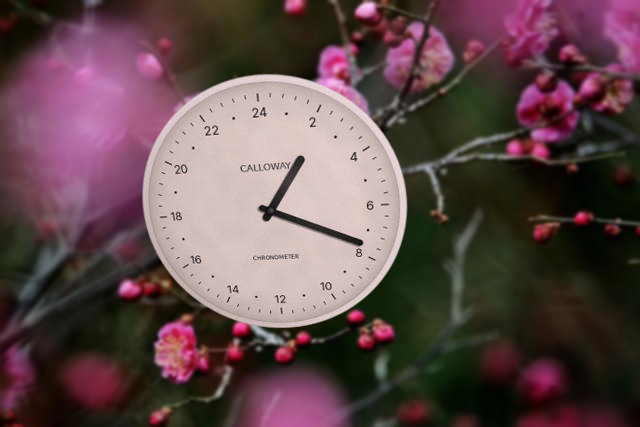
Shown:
T02:19
